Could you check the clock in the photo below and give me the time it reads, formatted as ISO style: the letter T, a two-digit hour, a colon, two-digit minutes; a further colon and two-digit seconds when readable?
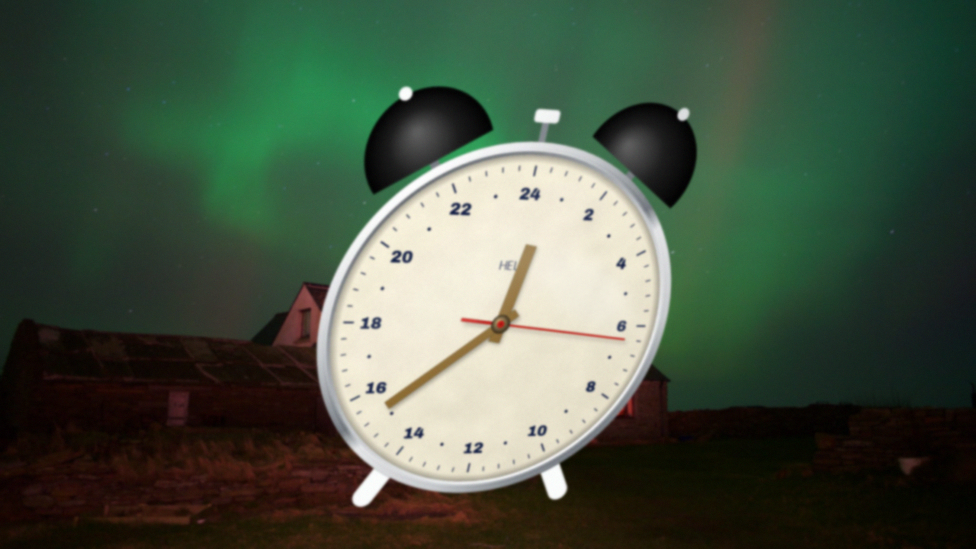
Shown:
T00:38:16
